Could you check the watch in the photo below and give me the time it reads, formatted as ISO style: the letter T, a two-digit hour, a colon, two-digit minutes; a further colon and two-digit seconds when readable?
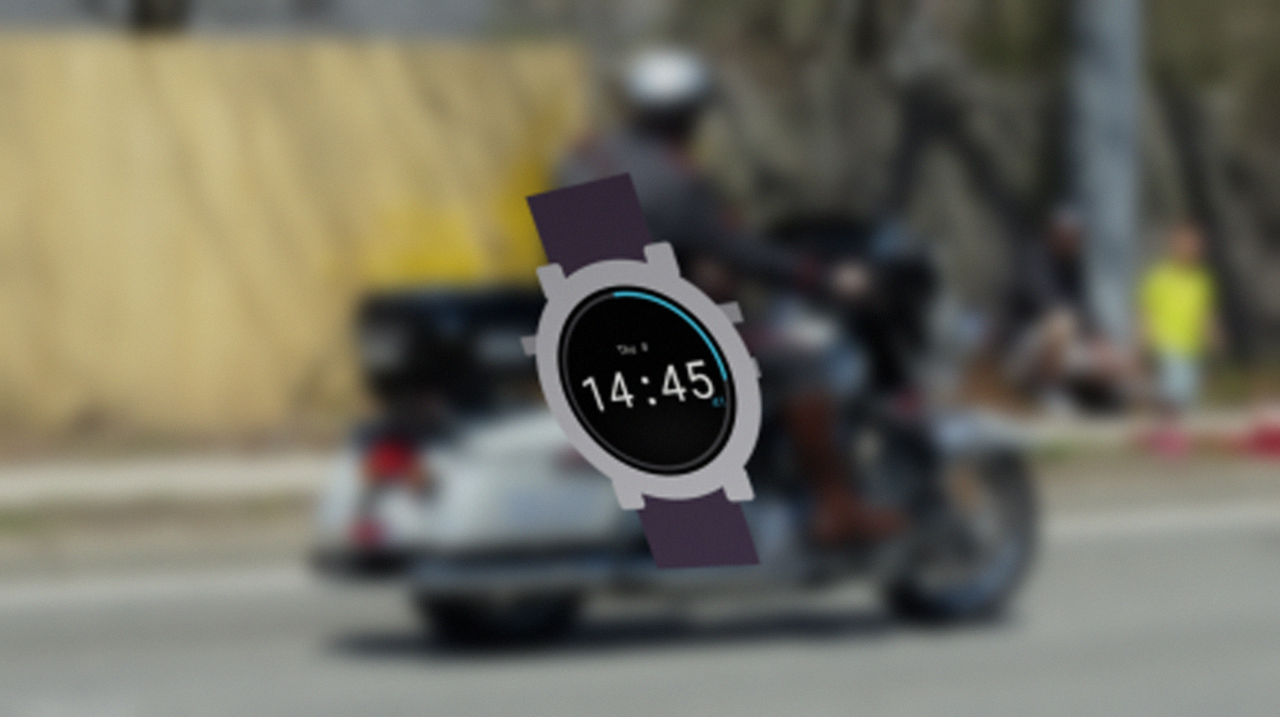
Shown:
T14:45
